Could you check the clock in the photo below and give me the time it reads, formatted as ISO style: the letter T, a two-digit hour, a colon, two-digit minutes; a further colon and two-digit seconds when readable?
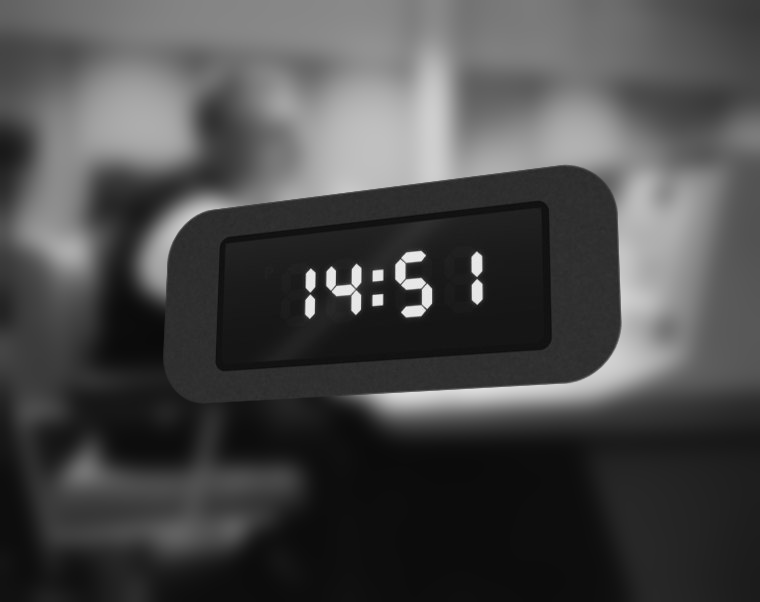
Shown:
T14:51
